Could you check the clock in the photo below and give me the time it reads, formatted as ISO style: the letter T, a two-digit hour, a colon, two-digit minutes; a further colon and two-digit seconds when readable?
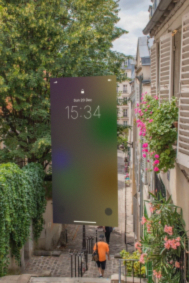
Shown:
T15:34
